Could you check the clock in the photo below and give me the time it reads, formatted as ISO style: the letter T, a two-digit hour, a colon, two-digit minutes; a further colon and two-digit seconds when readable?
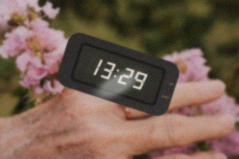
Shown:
T13:29
